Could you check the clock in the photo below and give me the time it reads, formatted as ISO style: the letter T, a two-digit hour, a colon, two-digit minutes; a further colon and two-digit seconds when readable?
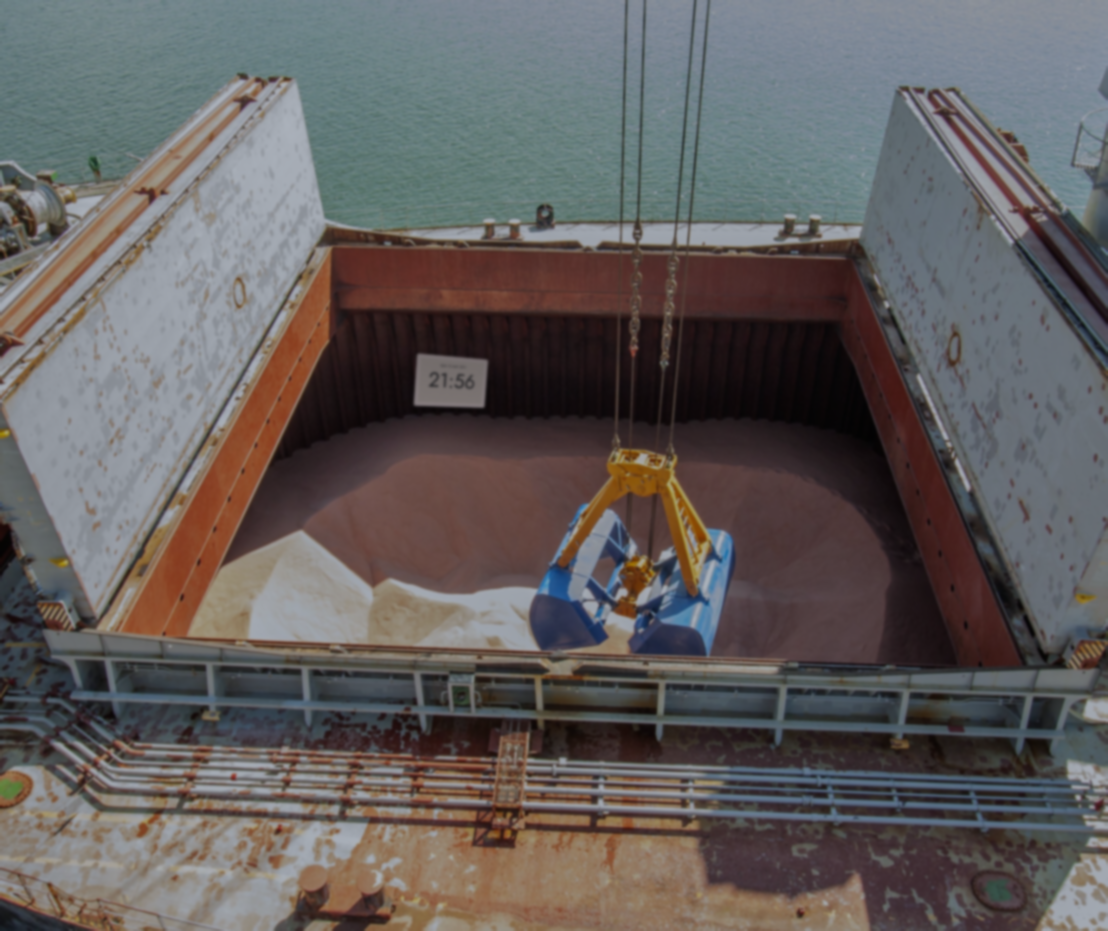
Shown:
T21:56
